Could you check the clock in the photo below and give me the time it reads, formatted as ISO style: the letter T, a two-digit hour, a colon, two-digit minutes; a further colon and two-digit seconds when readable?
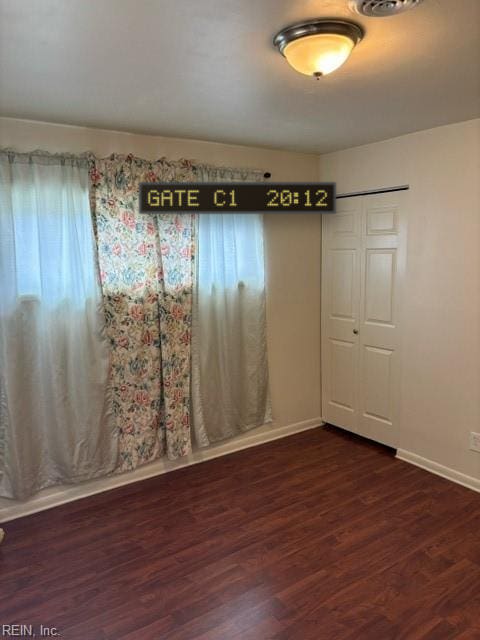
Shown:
T20:12
